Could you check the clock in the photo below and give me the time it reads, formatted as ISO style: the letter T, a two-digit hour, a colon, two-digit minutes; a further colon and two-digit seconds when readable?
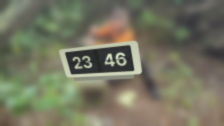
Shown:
T23:46
